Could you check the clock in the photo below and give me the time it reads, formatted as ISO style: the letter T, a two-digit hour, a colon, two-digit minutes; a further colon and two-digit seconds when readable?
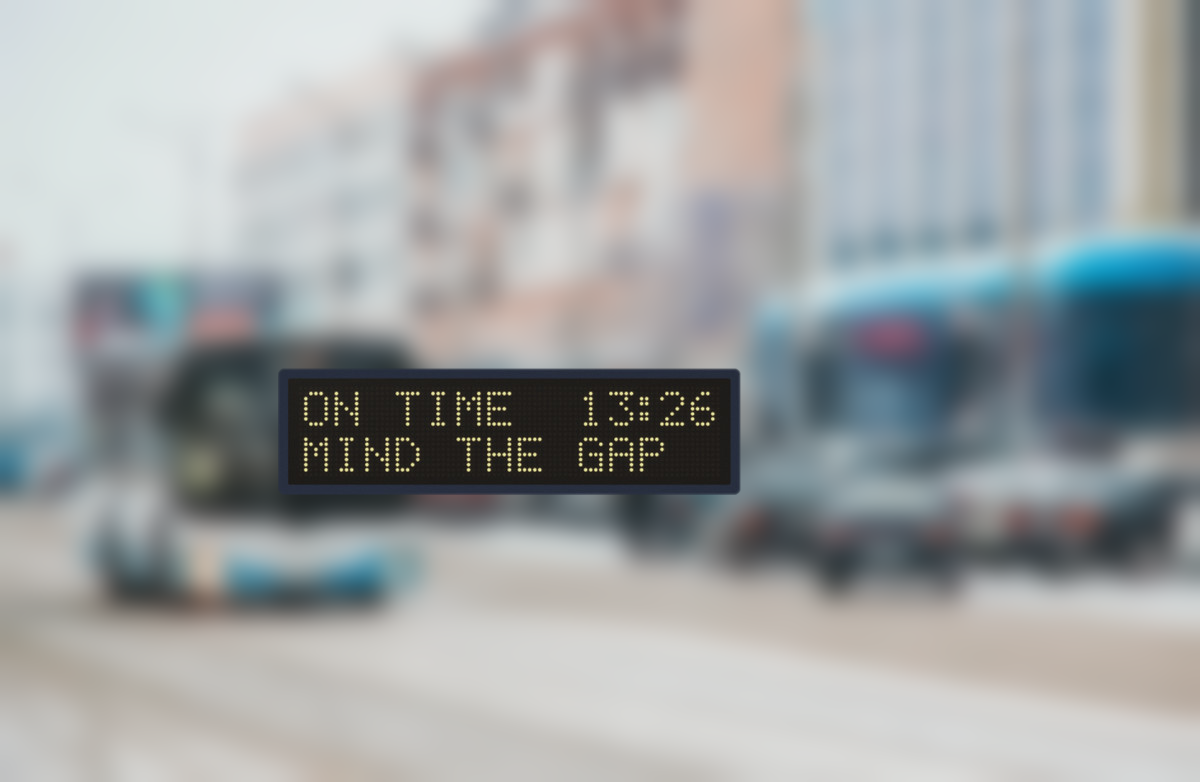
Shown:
T13:26
